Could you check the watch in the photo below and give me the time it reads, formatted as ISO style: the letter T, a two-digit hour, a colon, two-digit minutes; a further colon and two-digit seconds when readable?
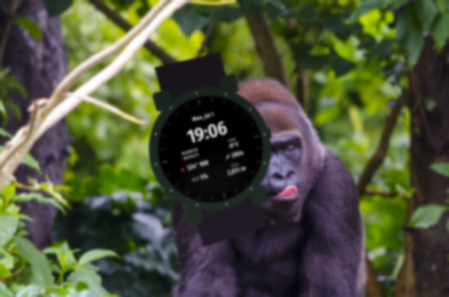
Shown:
T19:06
